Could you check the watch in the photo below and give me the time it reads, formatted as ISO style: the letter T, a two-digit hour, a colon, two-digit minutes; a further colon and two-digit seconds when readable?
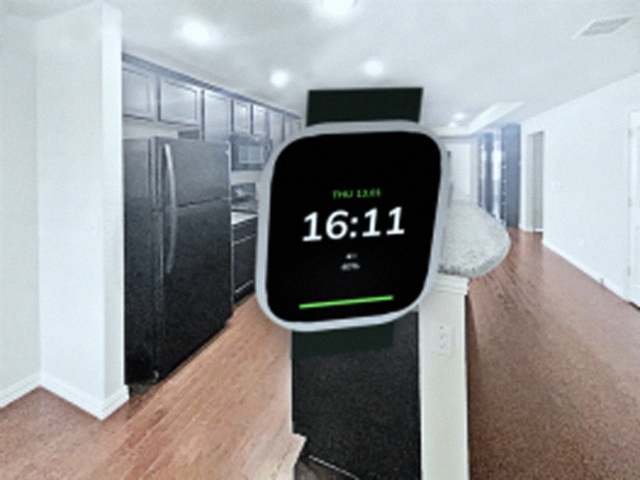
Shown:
T16:11
